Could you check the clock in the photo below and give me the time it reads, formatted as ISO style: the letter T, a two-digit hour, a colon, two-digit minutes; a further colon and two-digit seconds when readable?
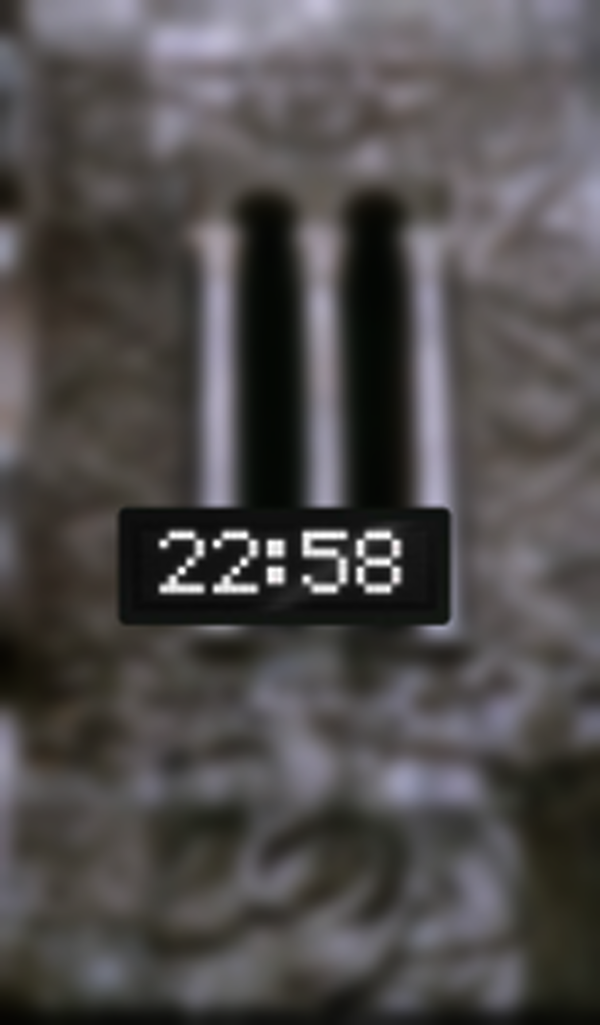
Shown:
T22:58
